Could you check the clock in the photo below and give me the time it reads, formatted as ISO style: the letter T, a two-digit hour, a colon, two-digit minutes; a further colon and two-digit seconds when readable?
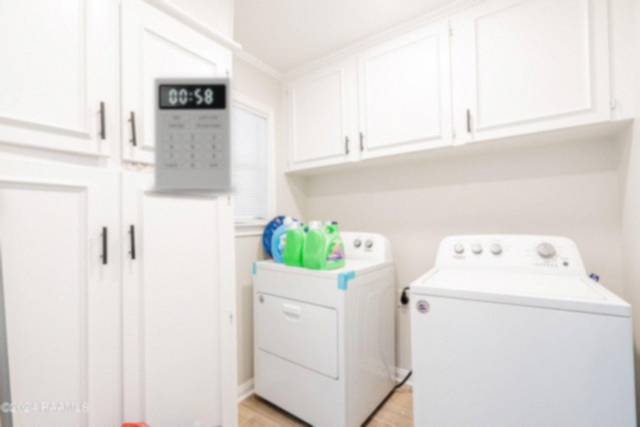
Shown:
T00:58
